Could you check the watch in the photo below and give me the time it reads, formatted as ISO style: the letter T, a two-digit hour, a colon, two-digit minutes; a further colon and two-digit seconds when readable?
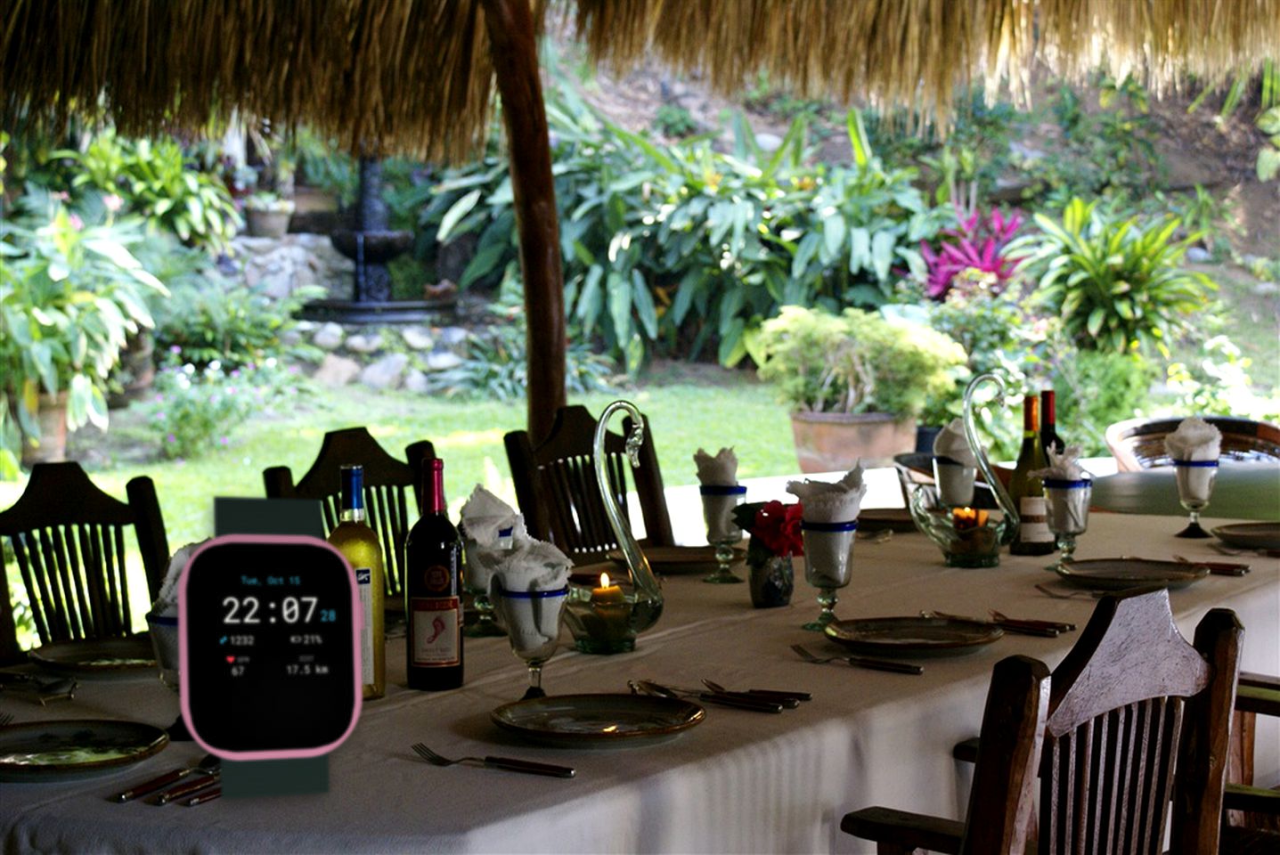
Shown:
T22:07:28
